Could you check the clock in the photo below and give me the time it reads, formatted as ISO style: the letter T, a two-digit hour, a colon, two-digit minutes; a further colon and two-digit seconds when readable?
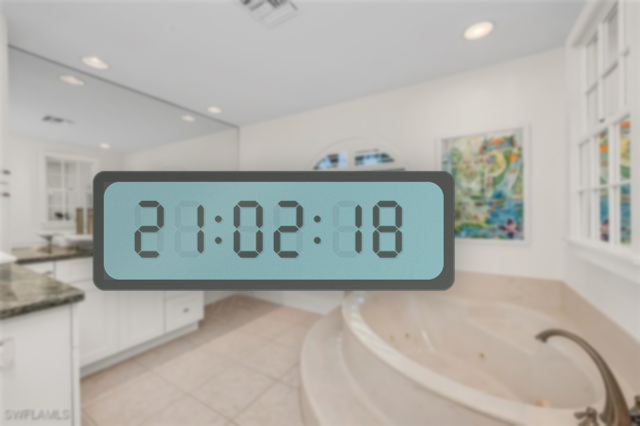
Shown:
T21:02:18
